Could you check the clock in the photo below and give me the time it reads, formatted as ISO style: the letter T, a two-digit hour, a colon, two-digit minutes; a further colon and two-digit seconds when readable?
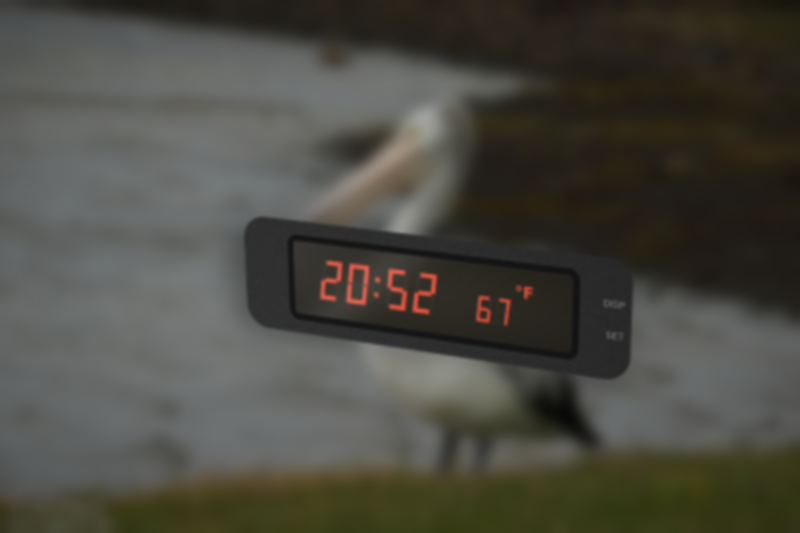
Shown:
T20:52
